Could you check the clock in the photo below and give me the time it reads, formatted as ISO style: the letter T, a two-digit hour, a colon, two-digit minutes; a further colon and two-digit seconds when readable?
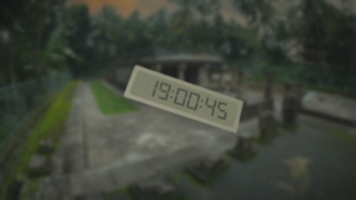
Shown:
T19:00:45
